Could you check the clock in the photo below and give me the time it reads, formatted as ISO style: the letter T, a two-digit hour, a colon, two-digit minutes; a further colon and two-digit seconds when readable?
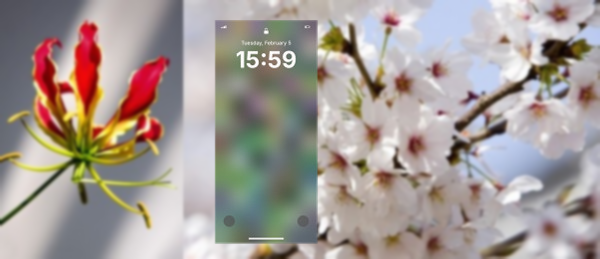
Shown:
T15:59
